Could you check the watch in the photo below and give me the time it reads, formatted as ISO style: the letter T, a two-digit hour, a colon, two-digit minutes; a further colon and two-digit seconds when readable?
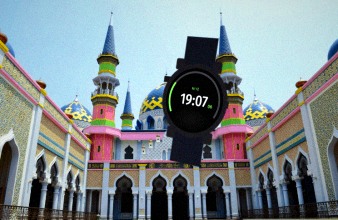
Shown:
T19:07
